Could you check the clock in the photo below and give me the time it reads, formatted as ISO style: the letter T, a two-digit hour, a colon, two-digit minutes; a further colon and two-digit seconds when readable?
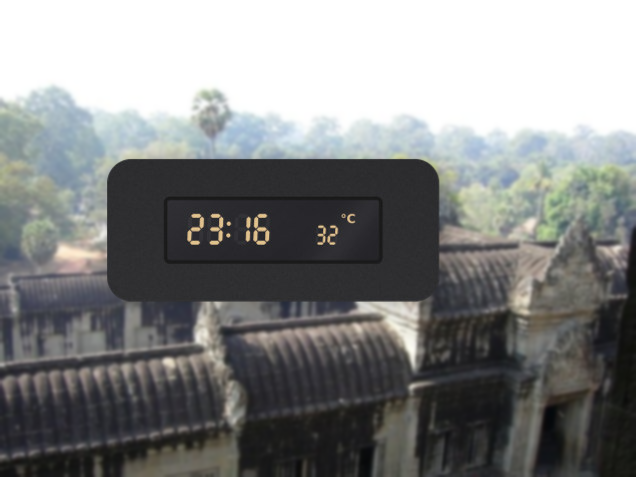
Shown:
T23:16
